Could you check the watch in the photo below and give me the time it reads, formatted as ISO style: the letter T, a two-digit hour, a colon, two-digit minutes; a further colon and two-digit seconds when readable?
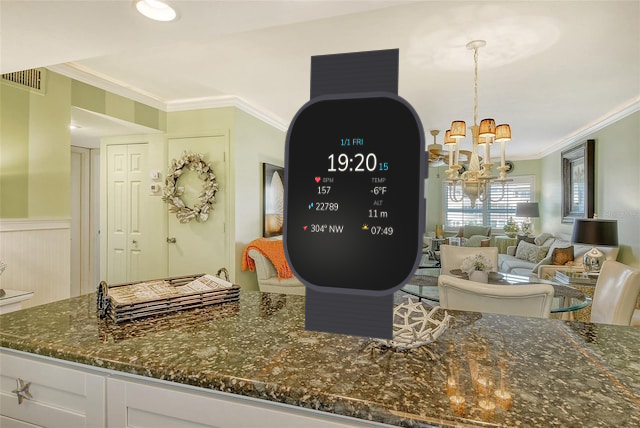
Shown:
T19:20:15
